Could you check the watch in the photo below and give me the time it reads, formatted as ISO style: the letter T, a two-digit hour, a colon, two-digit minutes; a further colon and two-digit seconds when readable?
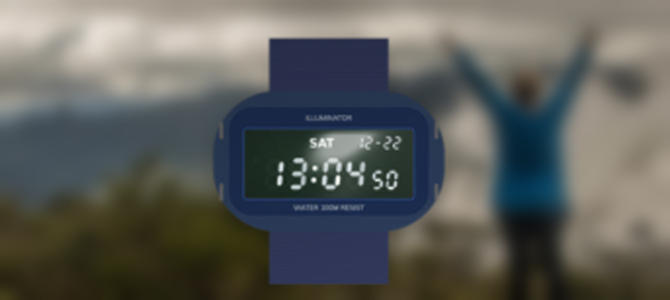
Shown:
T13:04:50
